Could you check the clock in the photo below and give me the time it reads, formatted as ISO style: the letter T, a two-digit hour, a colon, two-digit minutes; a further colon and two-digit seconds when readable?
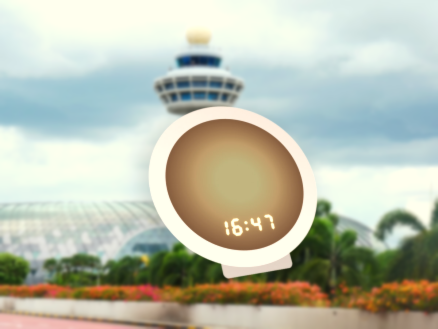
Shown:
T16:47
